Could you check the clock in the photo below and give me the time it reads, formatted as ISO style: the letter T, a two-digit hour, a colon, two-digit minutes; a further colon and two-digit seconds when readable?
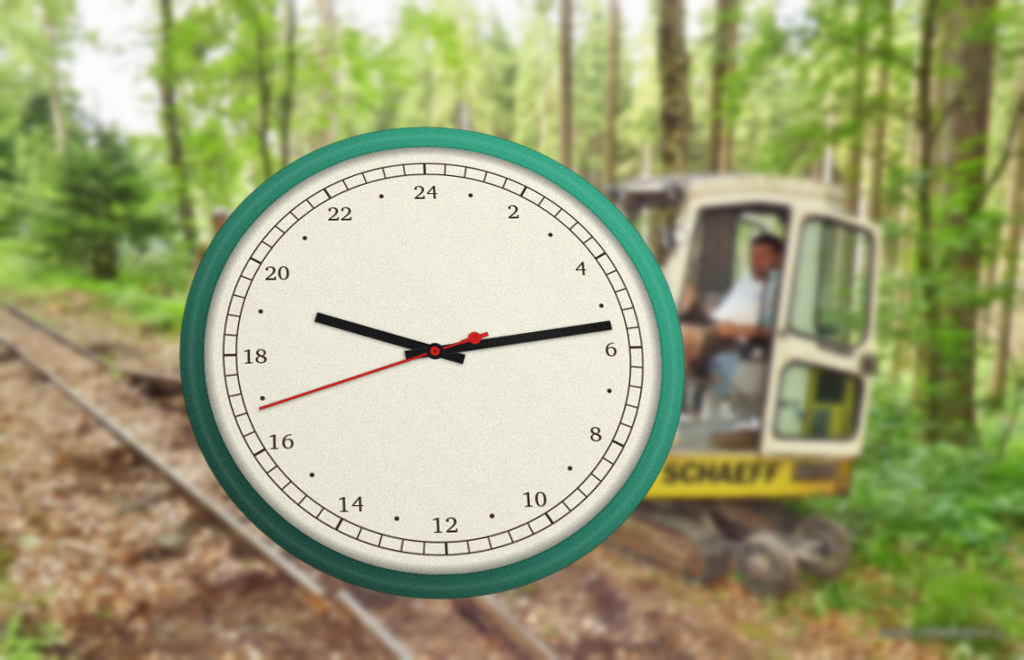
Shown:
T19:13:42
